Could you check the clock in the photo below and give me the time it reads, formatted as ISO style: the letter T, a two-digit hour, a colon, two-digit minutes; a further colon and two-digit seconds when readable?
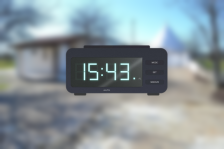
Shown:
T15:43
